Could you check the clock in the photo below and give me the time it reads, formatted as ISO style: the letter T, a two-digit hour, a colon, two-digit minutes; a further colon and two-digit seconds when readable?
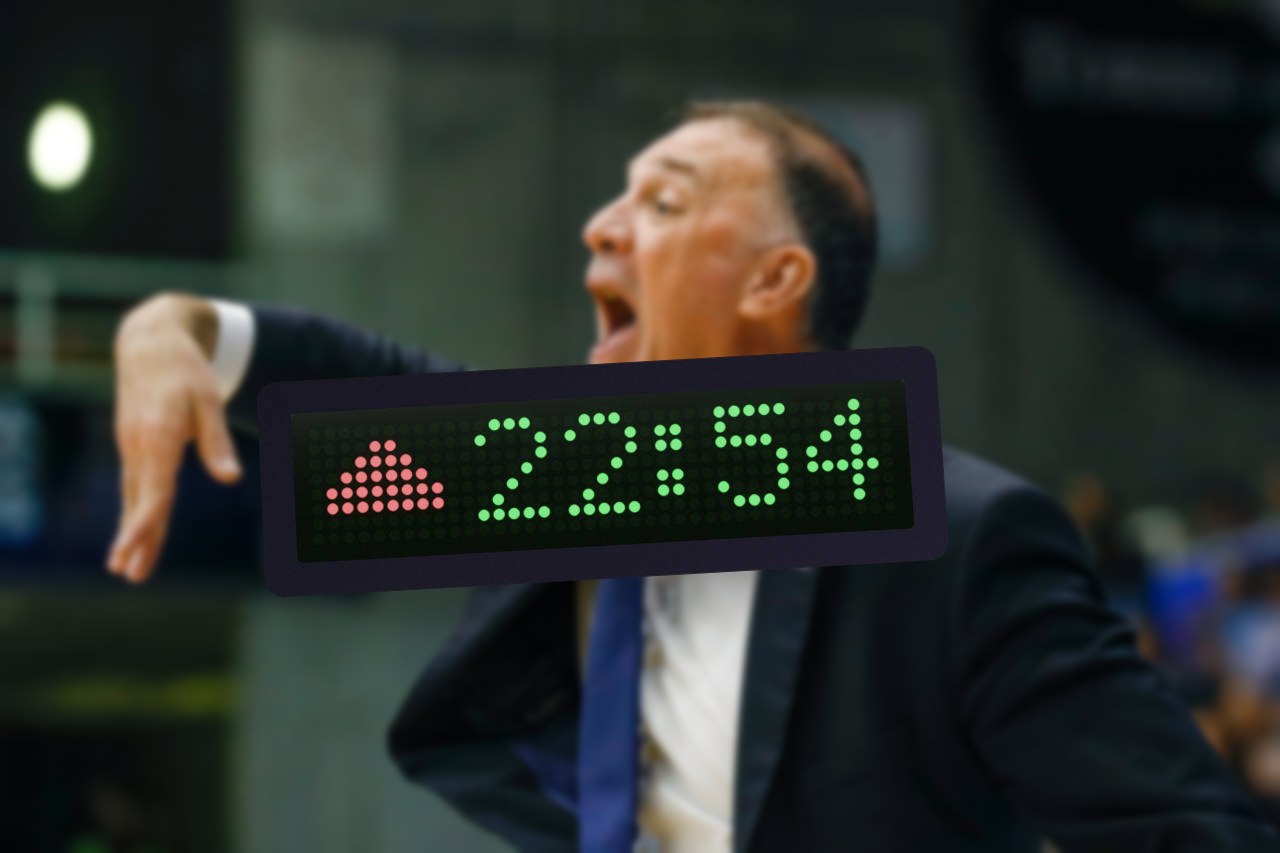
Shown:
T22:54
